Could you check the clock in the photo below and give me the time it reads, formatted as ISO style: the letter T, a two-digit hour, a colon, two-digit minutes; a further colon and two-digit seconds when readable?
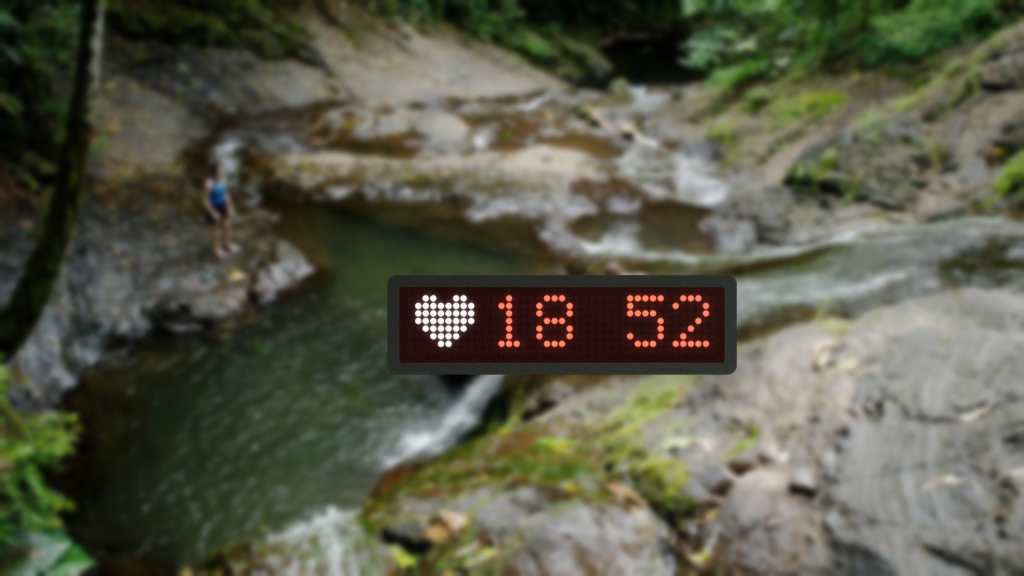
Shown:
T18:52
